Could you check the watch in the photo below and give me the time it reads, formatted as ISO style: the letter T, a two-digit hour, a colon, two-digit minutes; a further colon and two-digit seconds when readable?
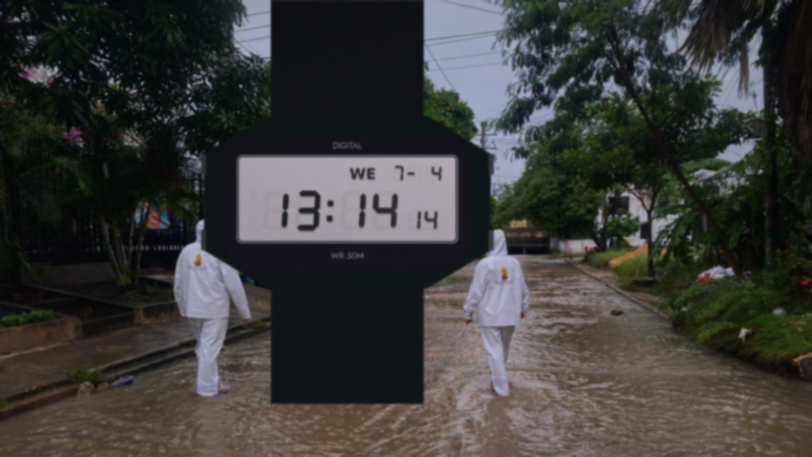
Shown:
T13:14:14
